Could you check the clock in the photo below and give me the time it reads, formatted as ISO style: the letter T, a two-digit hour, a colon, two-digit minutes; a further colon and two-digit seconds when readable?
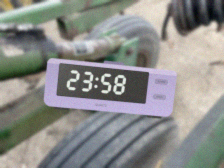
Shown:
T23:58
